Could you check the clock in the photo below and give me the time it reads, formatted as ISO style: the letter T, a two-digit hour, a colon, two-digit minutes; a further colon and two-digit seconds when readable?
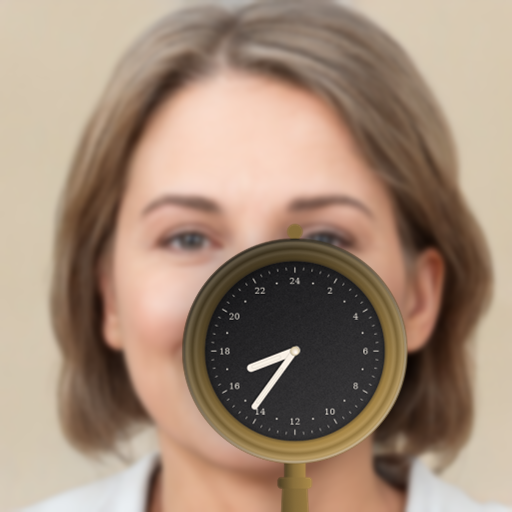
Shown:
T16:36
